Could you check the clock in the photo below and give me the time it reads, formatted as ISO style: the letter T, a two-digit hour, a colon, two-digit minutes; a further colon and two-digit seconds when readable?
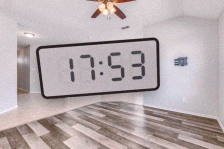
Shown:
T17:53
